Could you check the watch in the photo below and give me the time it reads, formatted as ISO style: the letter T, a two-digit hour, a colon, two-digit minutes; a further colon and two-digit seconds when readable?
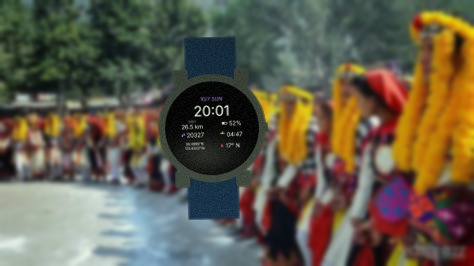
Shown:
T20:01
